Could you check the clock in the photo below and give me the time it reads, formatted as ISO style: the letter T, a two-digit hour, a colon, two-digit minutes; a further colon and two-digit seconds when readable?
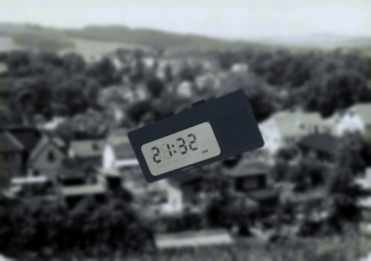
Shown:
T21:32
